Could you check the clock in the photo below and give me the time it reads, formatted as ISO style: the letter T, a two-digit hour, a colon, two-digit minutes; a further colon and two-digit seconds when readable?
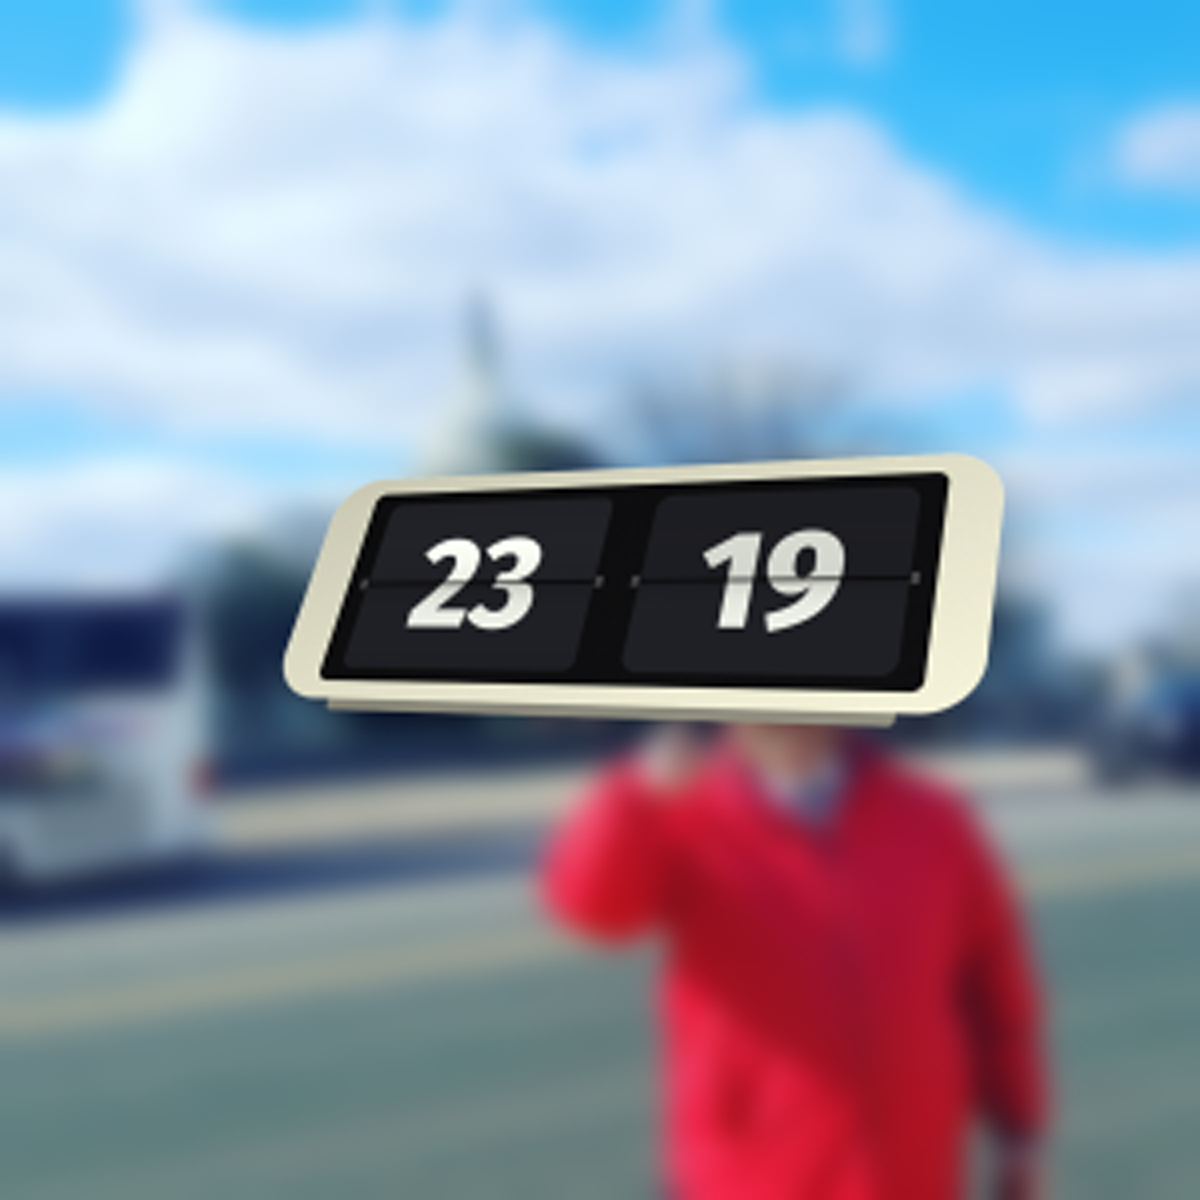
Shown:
T23:19
